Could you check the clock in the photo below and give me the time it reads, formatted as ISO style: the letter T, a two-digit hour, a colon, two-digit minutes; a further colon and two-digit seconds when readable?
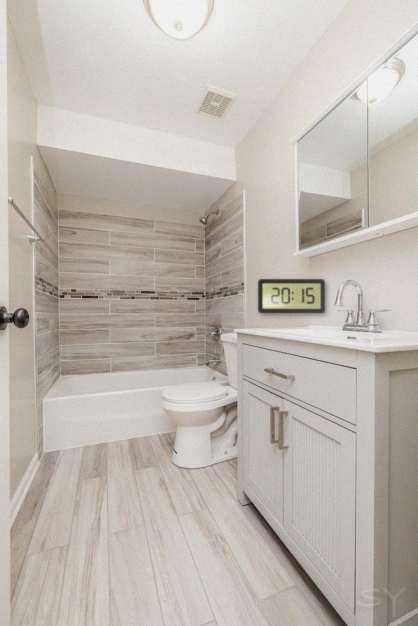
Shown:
T20:15
